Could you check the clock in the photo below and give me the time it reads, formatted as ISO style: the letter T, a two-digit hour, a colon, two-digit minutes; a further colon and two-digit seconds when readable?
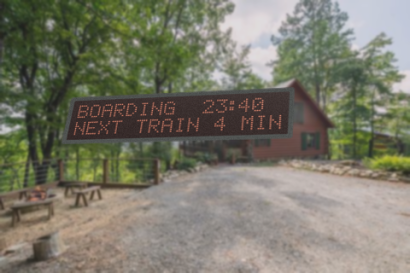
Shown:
T23:40
